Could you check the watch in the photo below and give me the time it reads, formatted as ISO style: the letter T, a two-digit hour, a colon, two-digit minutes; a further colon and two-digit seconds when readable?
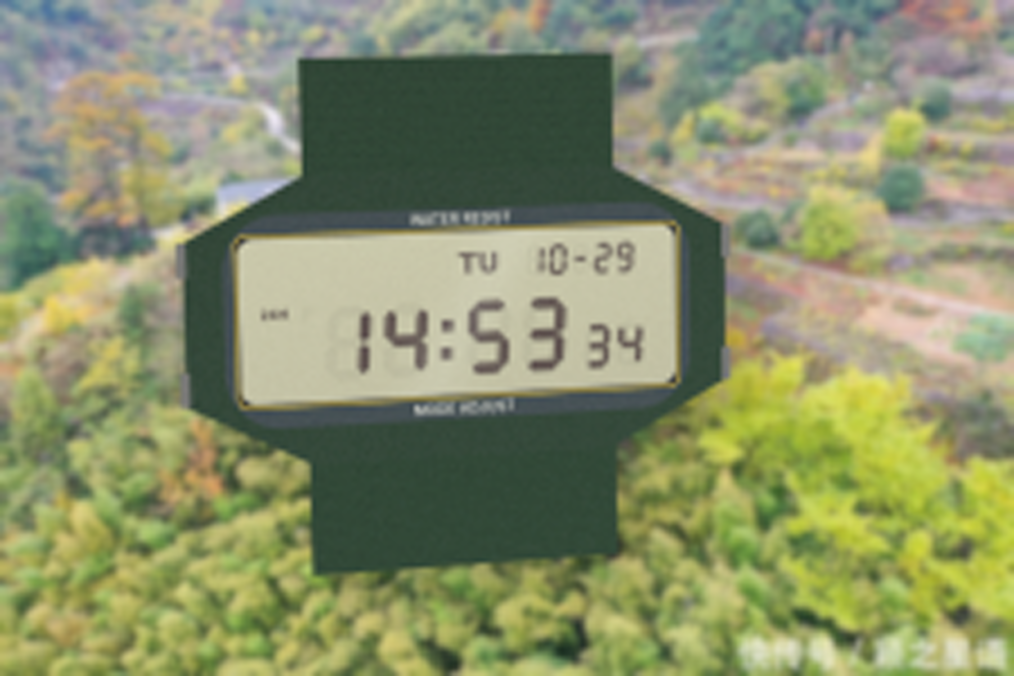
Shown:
T14:53:34
